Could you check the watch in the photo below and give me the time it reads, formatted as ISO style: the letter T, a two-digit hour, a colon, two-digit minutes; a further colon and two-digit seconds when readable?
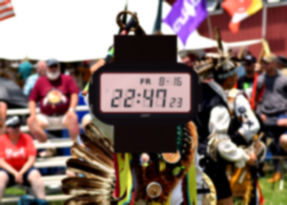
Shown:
T22:47
